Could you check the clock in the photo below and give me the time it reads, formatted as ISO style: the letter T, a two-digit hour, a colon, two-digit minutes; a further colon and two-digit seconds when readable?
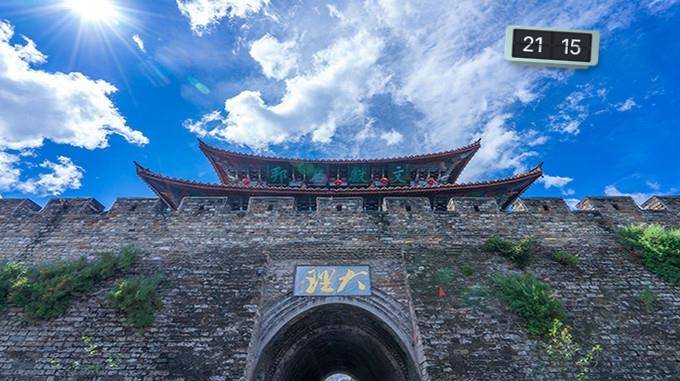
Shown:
T21:15
